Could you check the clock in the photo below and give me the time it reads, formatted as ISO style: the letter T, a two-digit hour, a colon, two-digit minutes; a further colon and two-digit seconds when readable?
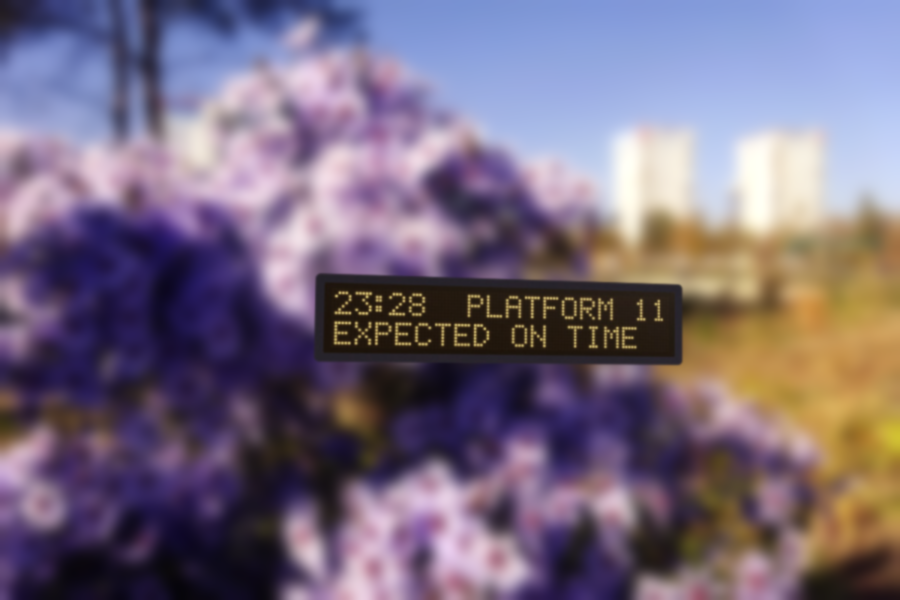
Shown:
T23:28
